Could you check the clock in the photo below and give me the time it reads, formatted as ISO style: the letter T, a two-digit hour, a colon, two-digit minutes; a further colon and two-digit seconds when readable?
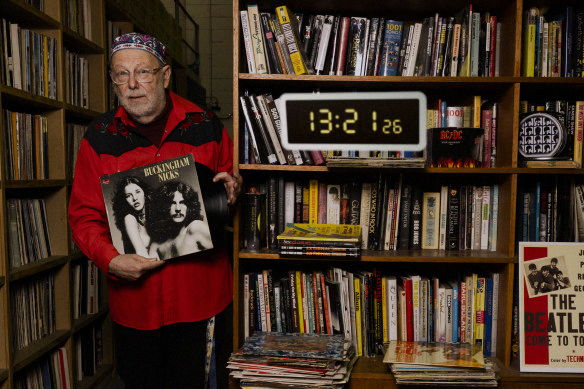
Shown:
T13:21:26
